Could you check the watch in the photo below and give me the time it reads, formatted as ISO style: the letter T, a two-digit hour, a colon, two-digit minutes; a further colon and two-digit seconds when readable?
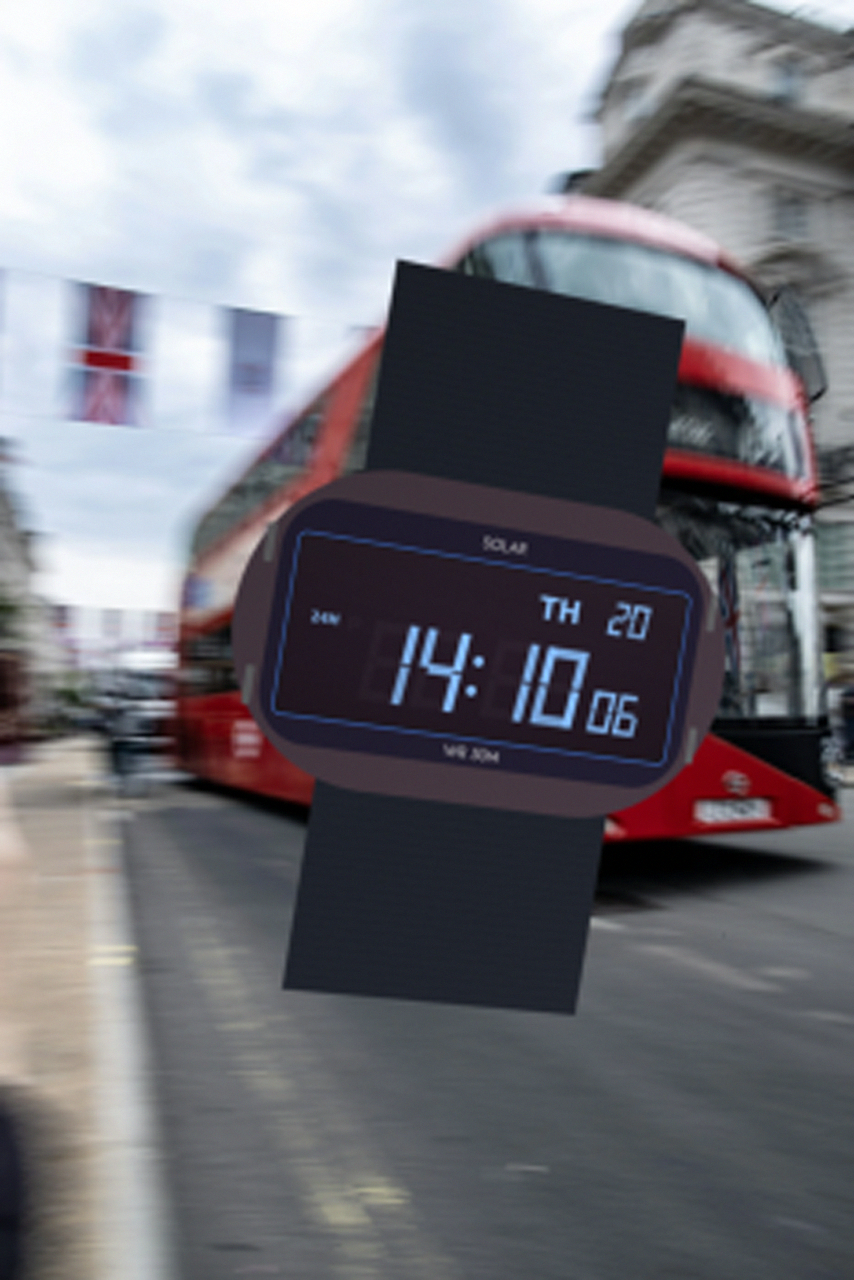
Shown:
T14:10:06
